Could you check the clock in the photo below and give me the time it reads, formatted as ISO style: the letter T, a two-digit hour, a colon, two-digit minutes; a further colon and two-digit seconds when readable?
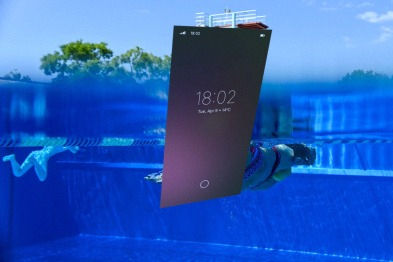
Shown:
T18:02
